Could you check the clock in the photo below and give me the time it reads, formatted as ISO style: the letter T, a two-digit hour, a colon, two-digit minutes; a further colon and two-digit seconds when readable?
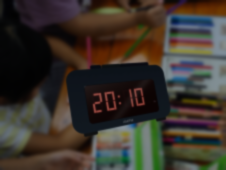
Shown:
T20:10
